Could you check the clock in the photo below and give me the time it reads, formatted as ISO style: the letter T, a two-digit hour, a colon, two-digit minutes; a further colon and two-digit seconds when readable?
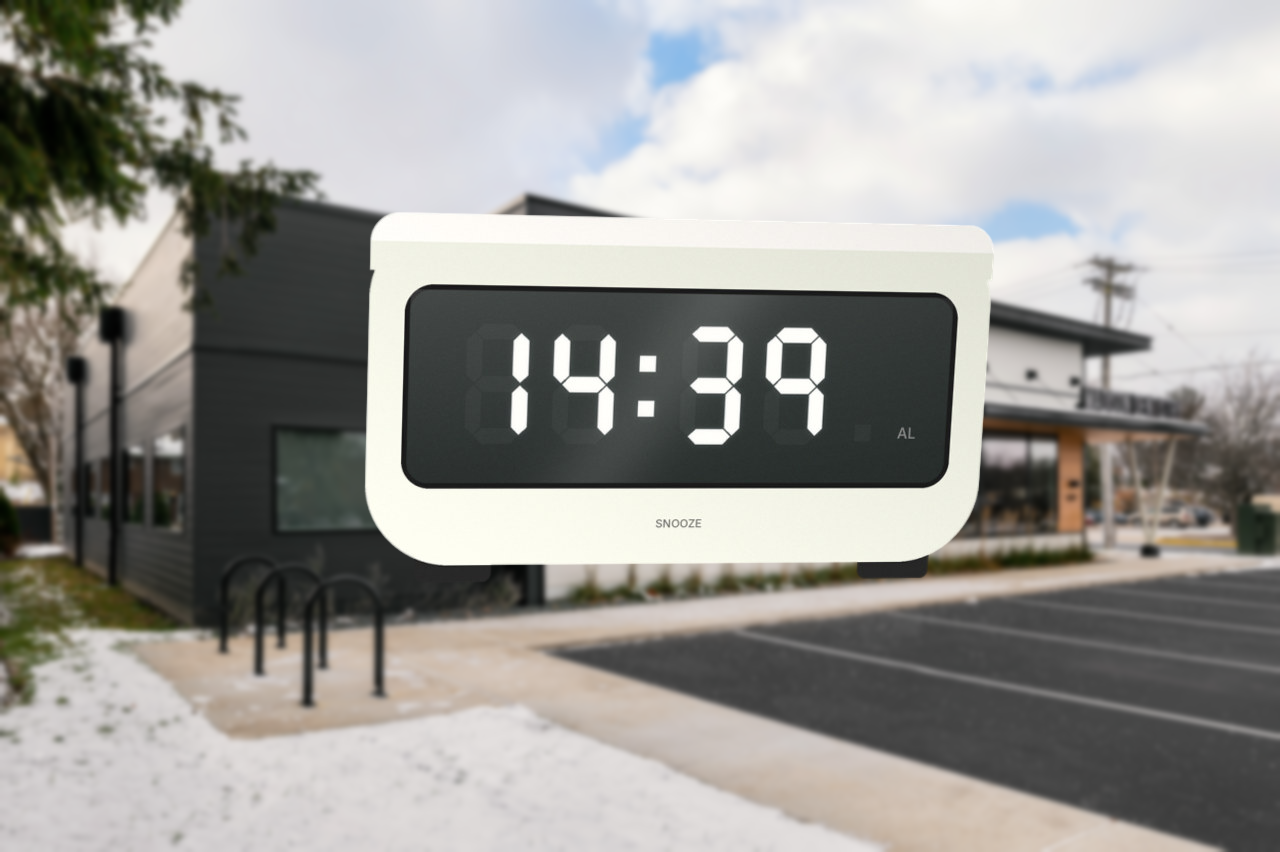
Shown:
T14:39
